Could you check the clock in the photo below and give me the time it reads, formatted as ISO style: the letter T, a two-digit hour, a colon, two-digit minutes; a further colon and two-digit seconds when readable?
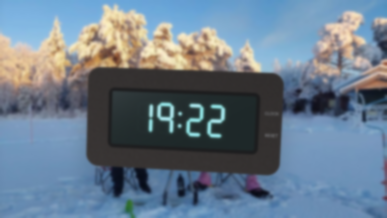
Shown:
T19:22
